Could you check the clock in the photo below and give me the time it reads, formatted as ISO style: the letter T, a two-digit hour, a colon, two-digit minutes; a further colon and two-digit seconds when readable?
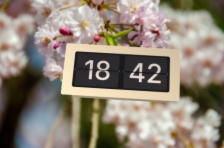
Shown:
T18:42
